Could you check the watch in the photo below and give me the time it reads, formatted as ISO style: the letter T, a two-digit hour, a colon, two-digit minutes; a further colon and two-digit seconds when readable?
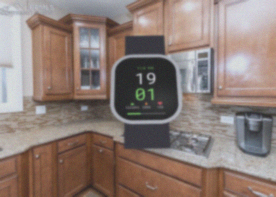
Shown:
T19:01
